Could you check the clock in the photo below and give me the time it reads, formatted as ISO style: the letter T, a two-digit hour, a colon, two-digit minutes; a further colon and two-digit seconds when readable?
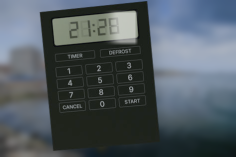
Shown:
T21:28
